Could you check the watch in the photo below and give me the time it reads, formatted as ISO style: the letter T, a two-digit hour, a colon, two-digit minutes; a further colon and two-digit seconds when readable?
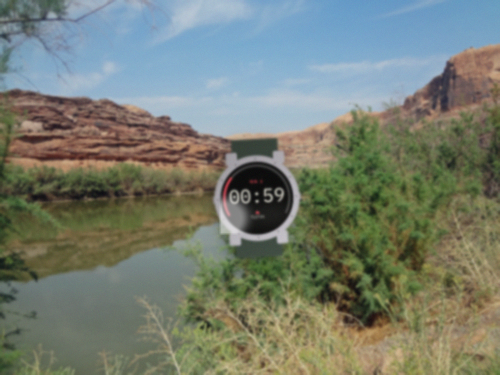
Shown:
T00:59
